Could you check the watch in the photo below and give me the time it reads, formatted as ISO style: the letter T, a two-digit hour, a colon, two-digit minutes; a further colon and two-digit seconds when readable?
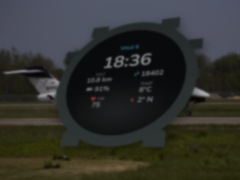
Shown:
T18:36
